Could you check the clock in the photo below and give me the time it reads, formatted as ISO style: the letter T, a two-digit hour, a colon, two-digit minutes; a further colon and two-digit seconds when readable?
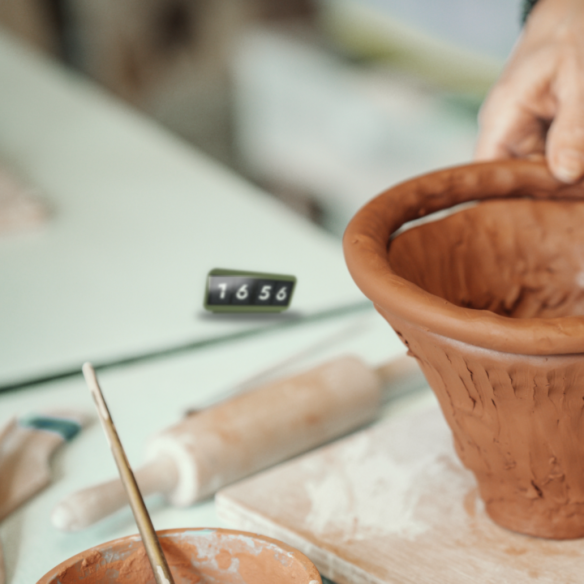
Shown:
T16:56
